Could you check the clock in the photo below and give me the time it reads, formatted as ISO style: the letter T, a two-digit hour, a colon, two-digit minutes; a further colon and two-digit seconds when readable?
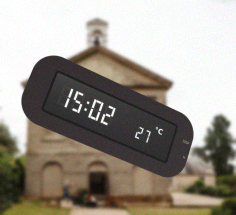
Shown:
T15:02
